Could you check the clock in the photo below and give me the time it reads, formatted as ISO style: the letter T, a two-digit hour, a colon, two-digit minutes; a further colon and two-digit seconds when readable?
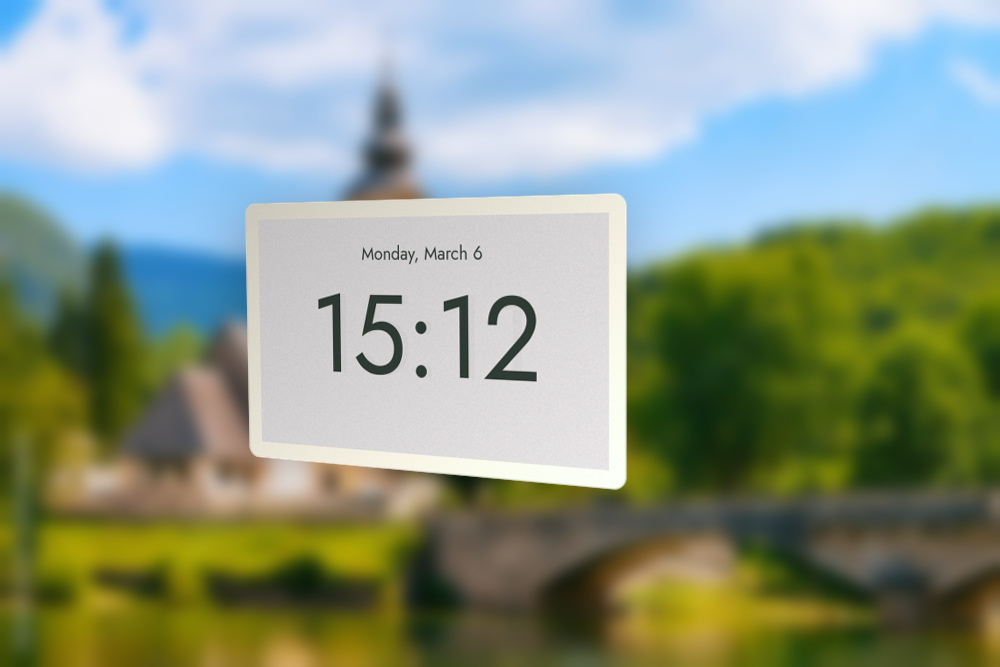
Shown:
T15:12
